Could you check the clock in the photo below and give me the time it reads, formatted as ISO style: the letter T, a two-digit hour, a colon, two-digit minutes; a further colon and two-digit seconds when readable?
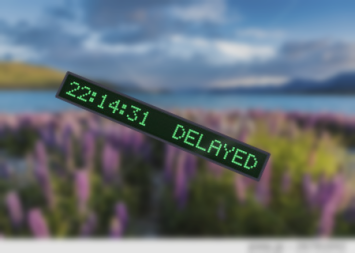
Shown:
T22:14:31
